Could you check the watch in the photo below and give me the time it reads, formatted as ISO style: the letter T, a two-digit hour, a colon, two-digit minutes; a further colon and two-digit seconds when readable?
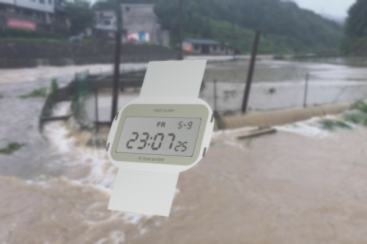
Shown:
T23:07:25
